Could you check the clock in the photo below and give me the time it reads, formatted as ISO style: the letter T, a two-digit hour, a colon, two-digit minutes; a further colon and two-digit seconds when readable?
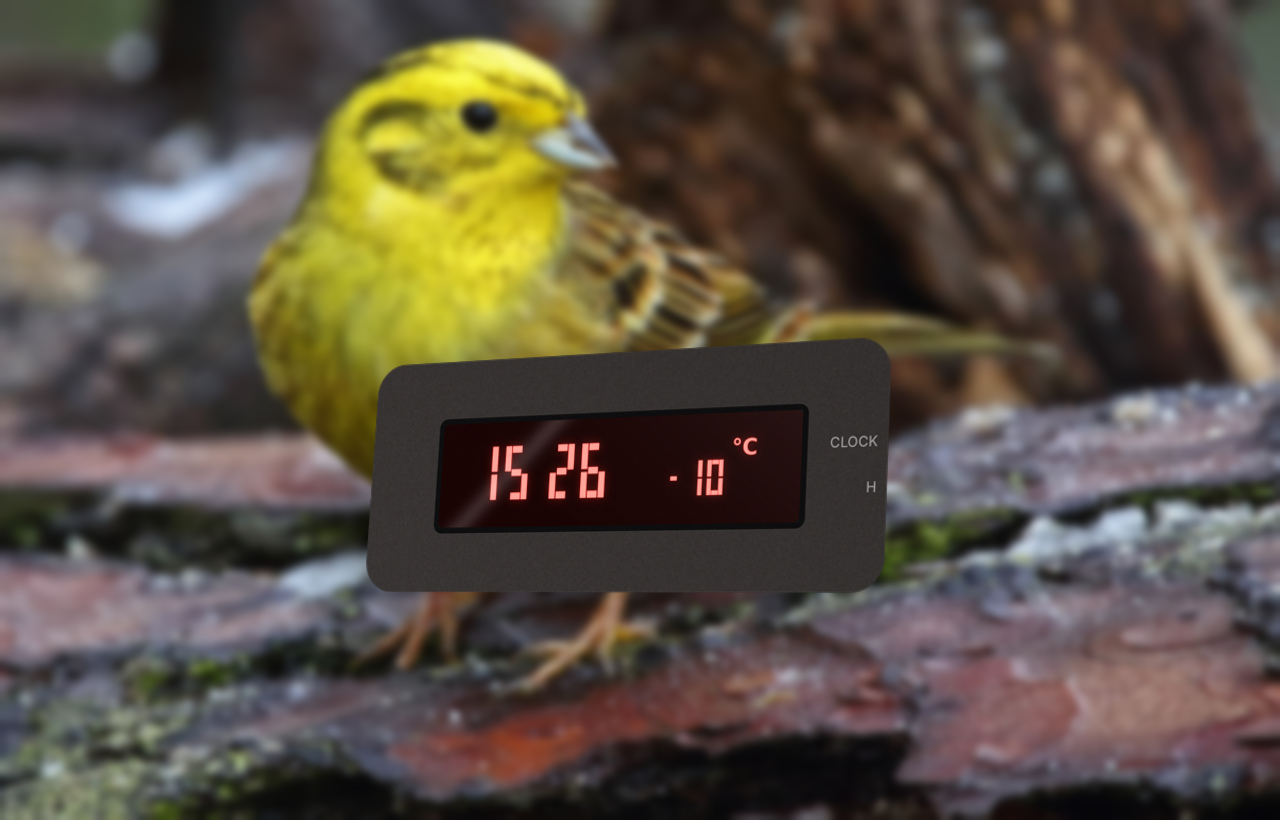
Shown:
T15:26
